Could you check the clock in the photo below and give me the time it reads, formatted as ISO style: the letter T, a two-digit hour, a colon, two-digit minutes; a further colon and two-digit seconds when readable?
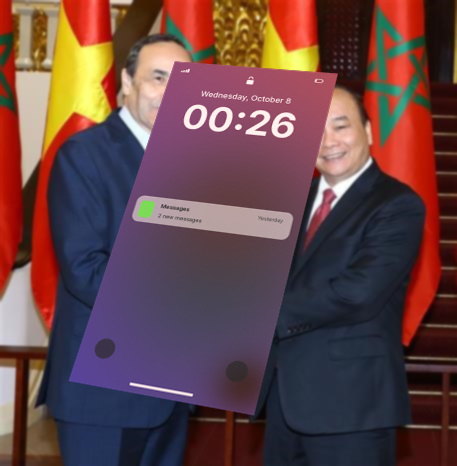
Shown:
T00:26
